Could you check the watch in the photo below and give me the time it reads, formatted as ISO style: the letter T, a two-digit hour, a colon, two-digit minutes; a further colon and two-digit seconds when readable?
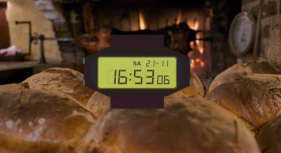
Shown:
T16:53:06
